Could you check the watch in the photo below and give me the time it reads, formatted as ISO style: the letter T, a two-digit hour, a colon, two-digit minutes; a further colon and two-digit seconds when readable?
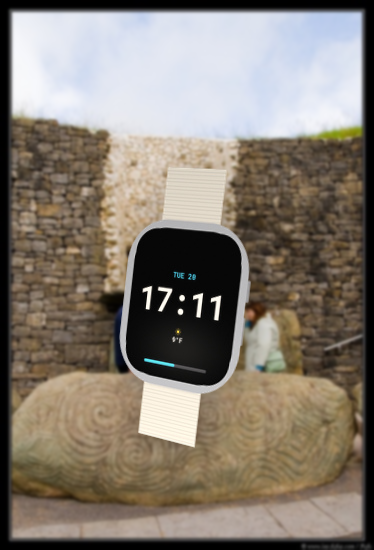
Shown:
T17:11
